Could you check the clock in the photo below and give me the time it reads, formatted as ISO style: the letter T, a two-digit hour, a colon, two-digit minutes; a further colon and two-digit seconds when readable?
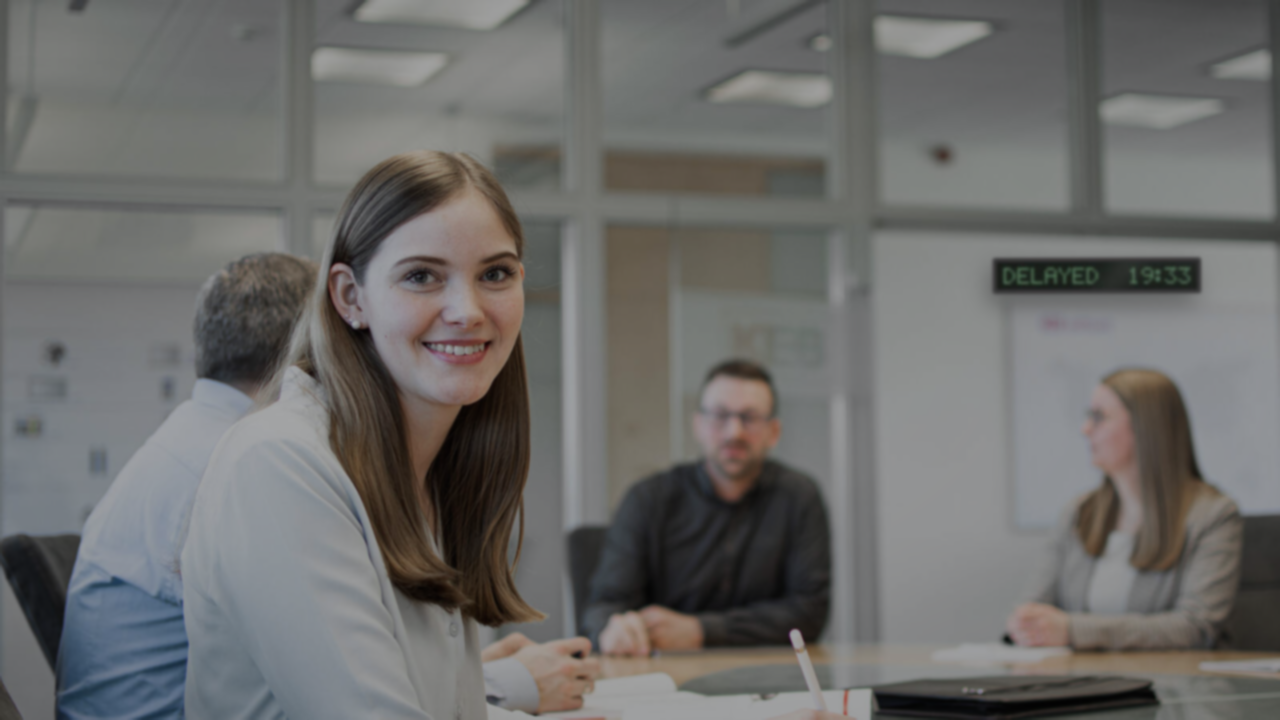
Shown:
T19:33
